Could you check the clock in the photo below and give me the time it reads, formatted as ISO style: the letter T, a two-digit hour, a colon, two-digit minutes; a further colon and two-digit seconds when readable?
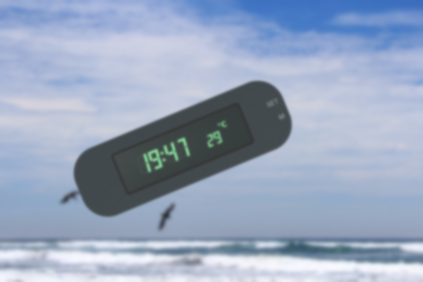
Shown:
T19:47
